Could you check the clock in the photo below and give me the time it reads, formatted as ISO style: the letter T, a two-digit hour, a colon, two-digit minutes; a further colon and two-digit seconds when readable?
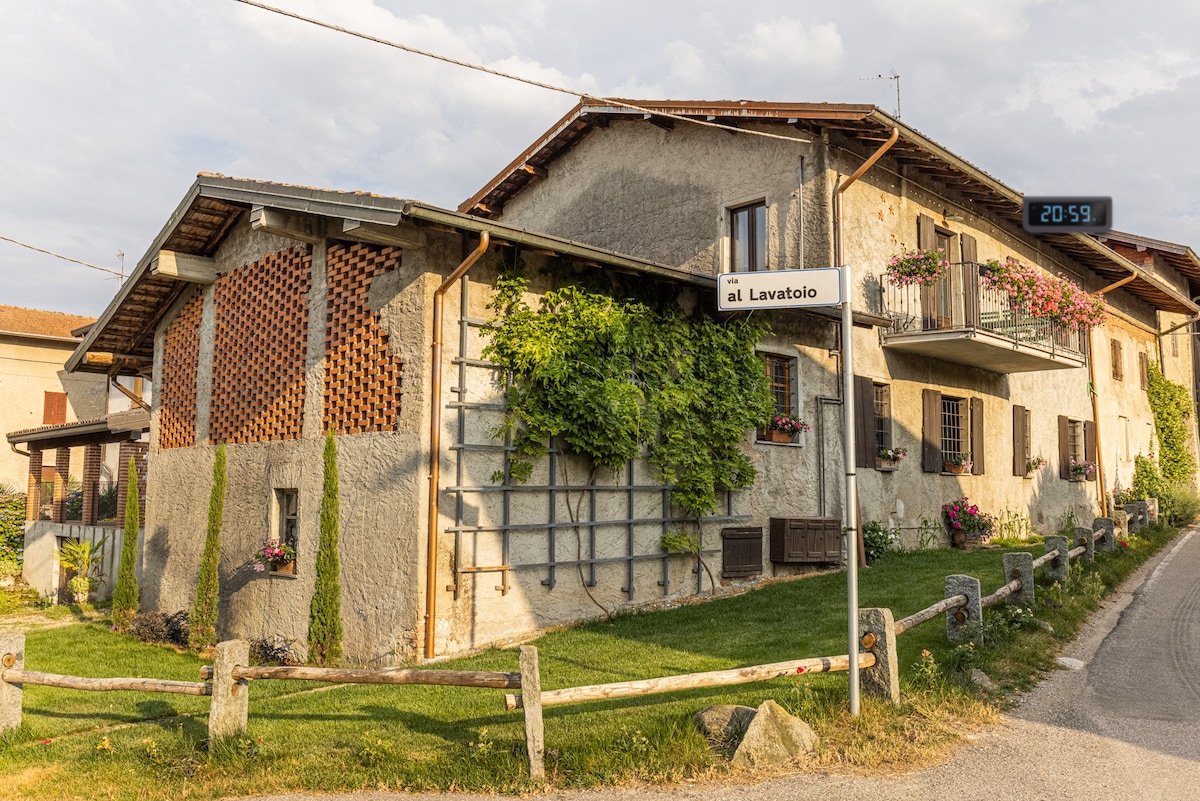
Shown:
T20:59
